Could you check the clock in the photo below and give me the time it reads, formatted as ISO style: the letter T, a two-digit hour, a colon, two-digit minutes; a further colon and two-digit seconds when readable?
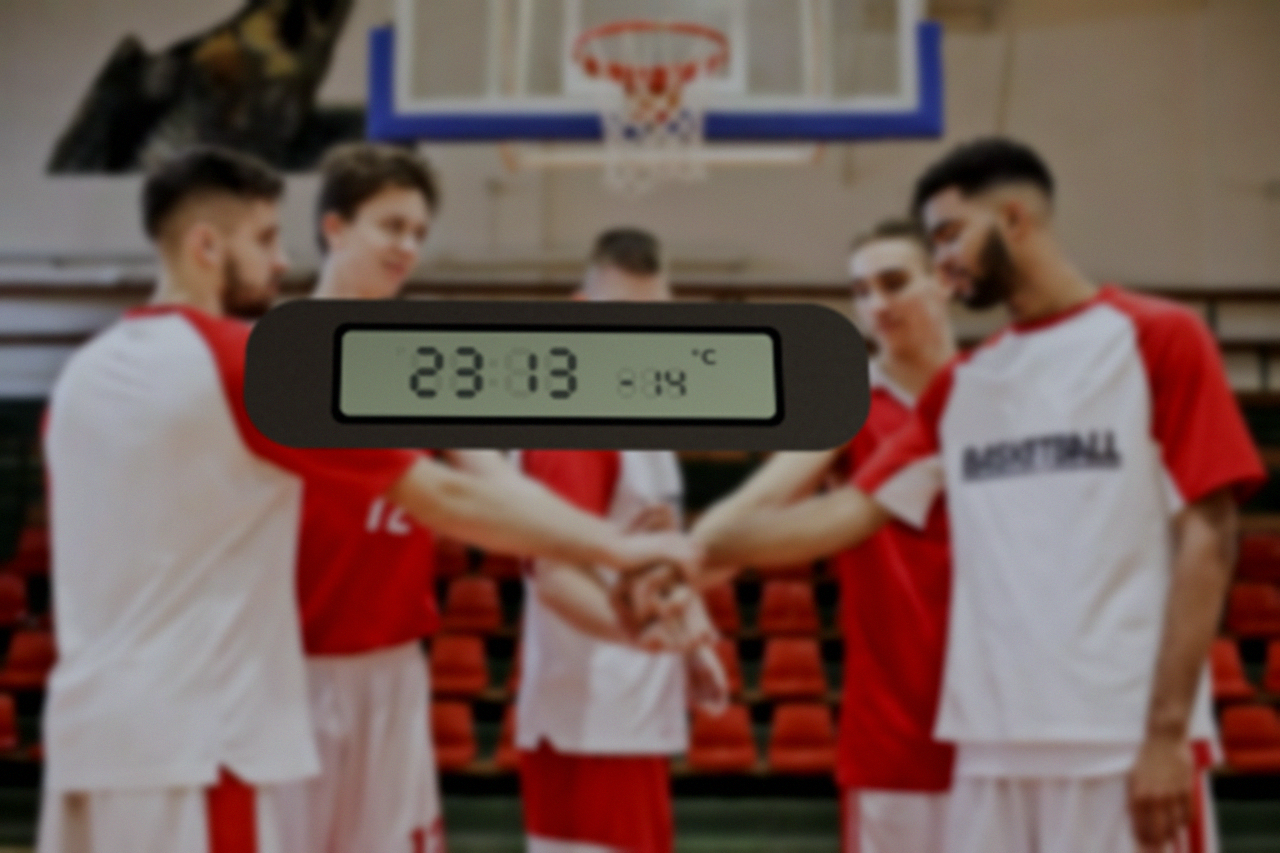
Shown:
T23:13
